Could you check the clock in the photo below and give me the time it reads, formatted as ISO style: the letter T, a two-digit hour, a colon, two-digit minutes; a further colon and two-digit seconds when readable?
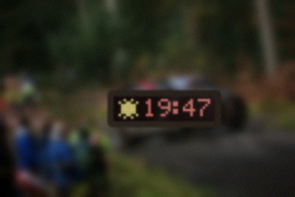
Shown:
T19:47
